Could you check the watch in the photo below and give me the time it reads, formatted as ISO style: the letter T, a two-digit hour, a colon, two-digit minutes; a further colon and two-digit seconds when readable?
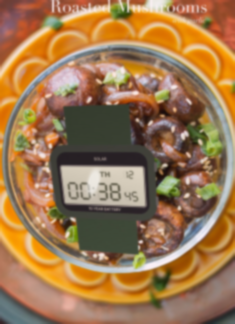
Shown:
T00:38
